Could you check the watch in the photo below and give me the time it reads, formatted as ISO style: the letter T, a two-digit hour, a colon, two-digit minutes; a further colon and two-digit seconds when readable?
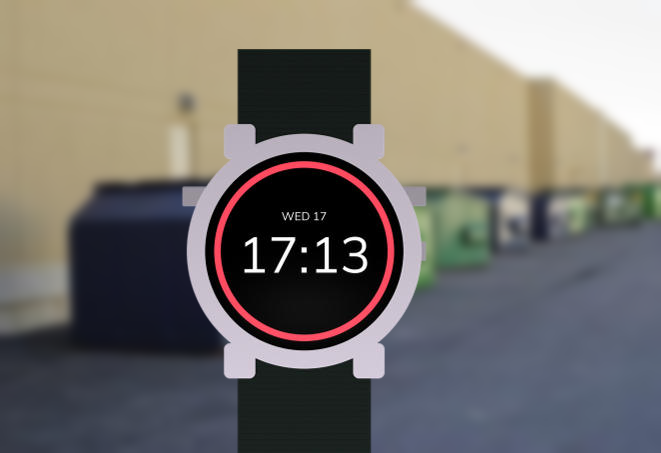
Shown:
T17:13
